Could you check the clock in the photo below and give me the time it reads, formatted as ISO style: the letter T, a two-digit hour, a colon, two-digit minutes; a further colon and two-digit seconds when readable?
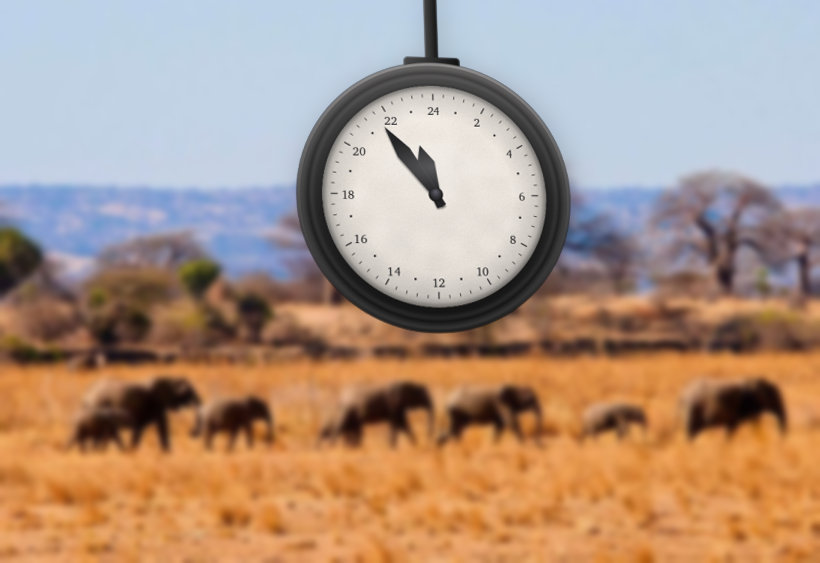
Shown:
T22:54
